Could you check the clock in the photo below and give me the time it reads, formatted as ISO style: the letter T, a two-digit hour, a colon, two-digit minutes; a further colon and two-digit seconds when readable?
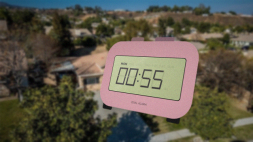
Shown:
T00:55
